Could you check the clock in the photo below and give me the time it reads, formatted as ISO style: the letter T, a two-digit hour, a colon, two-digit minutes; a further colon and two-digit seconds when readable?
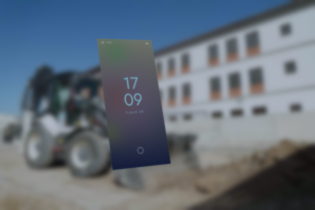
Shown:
T17:09
